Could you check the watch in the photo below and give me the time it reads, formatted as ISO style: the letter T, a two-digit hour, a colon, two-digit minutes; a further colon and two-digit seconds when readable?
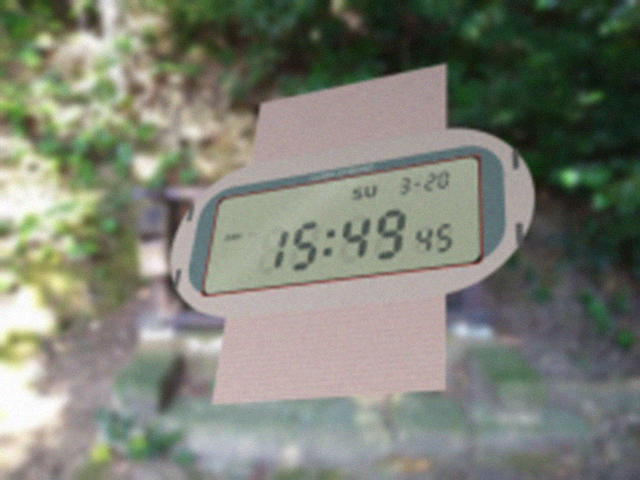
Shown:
T15:49:45
